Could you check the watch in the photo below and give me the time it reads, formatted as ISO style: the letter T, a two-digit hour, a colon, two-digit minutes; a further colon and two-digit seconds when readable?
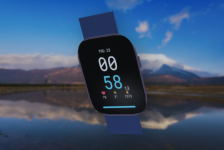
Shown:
T00:58
